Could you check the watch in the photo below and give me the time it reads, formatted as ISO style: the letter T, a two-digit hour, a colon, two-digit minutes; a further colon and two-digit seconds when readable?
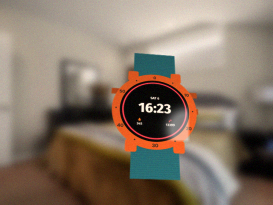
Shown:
T16:23
